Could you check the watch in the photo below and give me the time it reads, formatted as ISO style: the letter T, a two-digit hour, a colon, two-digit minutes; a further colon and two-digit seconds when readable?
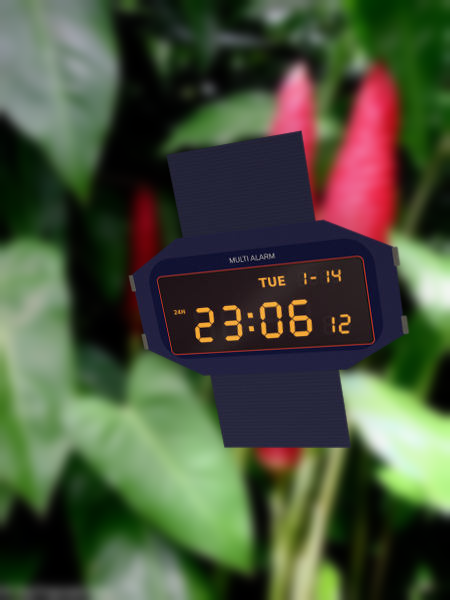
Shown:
T23:06:12
